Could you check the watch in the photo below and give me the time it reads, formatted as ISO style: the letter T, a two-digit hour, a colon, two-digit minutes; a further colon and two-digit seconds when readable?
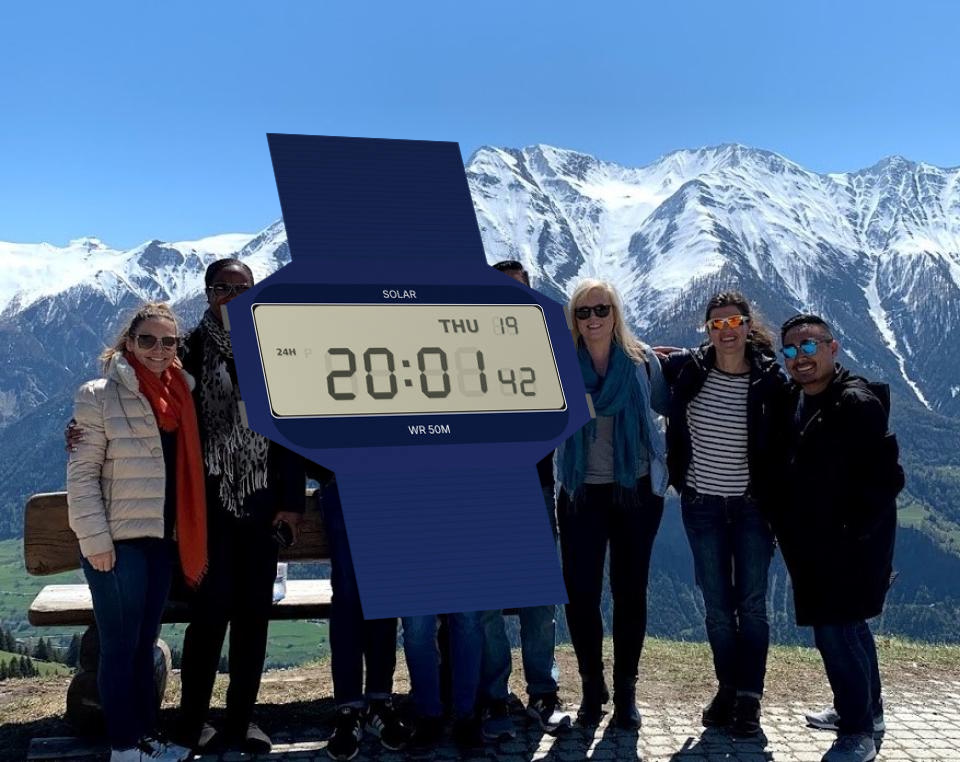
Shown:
T20:01:42
